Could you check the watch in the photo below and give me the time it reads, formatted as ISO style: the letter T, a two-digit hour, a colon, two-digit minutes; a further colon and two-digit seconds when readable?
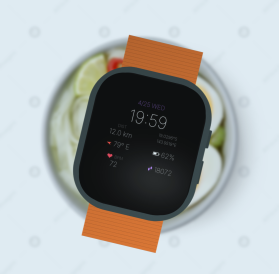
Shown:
T19:59
